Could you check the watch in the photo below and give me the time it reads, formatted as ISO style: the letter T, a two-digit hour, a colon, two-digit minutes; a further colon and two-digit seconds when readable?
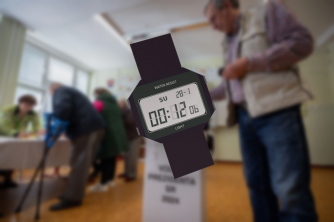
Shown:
T00:12:06
